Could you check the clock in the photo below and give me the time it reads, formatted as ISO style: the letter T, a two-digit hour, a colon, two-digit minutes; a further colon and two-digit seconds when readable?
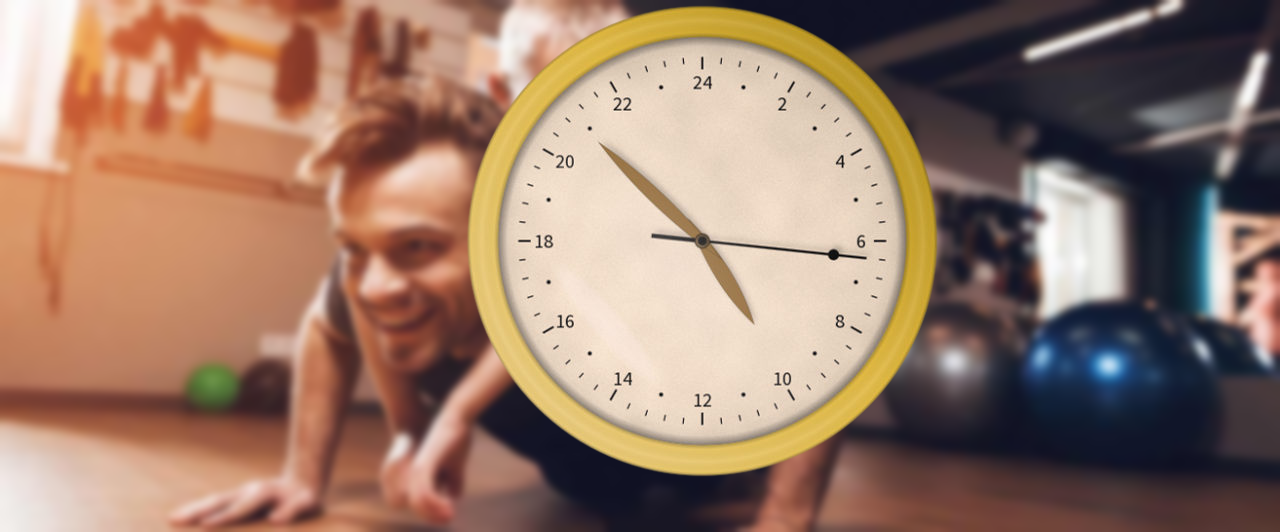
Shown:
T09:52:16
